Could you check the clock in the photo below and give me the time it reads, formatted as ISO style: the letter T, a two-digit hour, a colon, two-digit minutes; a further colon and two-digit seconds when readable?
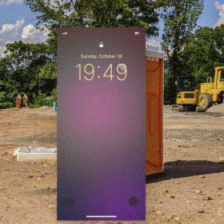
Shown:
T19:49
